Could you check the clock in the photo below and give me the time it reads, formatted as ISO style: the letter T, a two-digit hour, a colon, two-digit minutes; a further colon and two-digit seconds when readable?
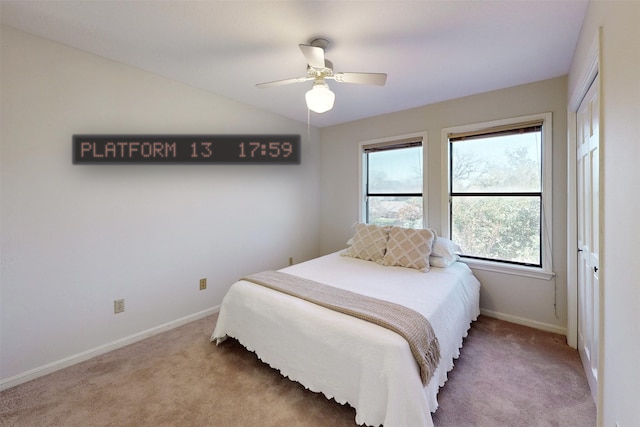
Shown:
T17:59
